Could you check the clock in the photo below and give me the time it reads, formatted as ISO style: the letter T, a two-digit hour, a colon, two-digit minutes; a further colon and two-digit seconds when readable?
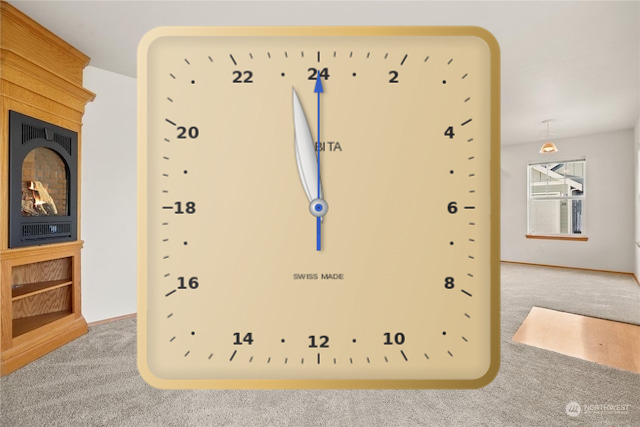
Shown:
T22:58:00
